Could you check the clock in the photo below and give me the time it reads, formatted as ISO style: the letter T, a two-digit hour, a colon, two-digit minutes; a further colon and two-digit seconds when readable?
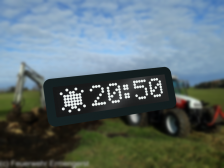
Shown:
T20:50
